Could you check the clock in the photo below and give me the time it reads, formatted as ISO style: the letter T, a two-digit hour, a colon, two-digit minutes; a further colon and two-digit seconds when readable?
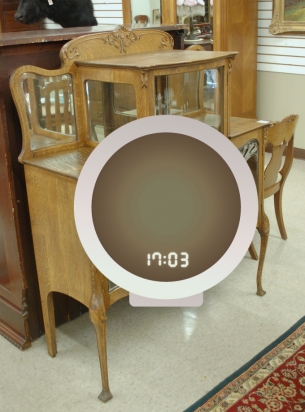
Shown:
T17:03
